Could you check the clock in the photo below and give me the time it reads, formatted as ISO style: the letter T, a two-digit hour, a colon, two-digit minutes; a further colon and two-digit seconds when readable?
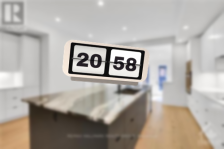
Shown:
T20:58
